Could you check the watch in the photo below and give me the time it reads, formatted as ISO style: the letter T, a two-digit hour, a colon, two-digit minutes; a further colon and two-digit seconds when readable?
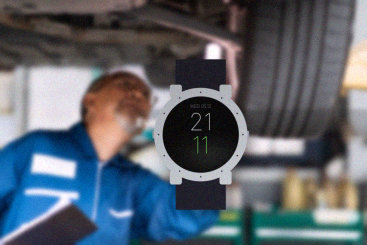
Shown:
T21:11
